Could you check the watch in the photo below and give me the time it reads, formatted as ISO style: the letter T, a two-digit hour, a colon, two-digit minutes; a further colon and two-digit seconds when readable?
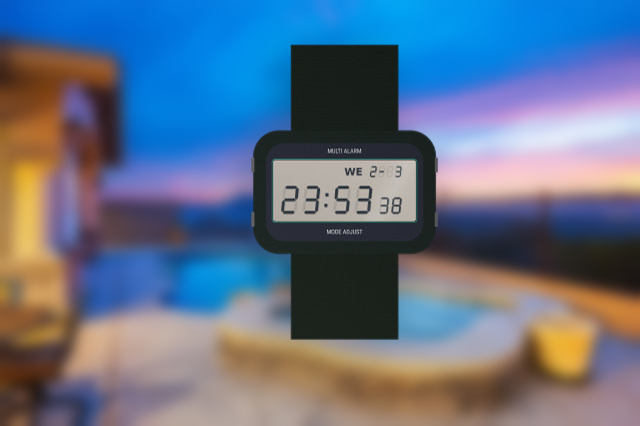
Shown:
T23:53:38
